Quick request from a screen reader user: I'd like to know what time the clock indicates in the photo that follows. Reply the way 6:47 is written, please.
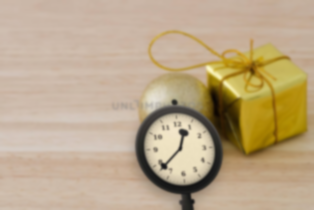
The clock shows 12:38
